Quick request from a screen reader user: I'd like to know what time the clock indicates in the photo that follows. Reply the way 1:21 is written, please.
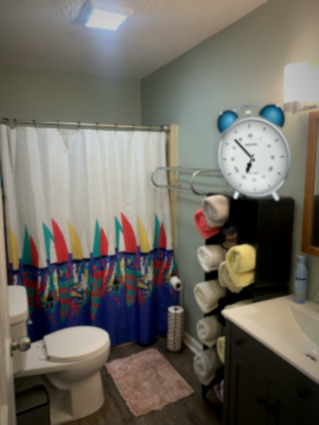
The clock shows 6:53
